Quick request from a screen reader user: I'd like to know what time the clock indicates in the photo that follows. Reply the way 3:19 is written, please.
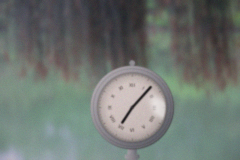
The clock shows 7:07
